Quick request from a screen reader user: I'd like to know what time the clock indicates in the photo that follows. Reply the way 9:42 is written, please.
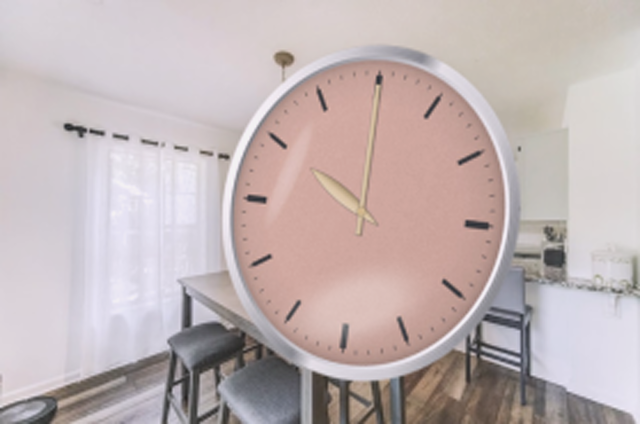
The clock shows 10:00
